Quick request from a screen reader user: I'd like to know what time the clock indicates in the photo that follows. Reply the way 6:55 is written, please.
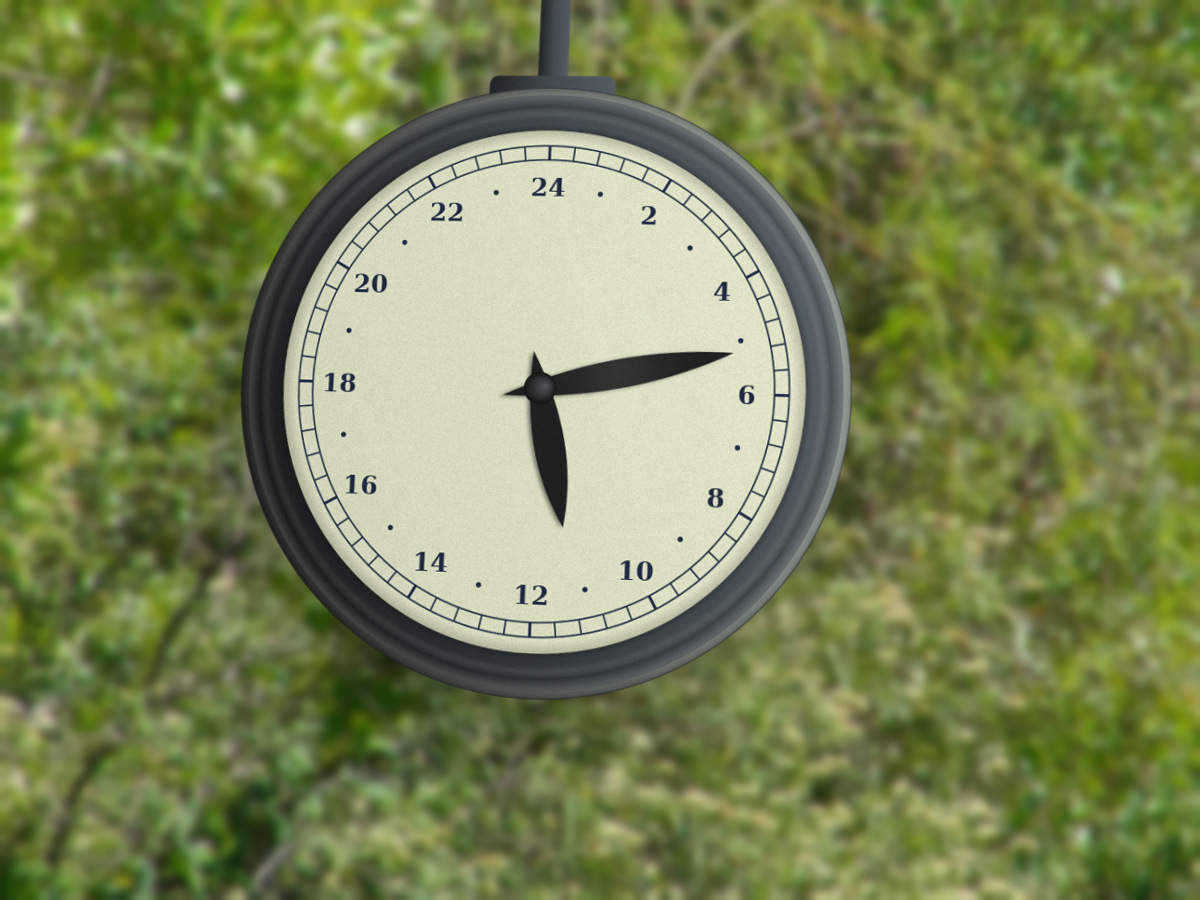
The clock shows 11:13
